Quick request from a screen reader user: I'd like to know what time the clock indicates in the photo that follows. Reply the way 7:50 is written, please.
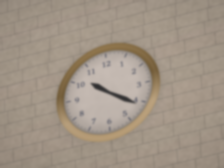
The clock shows 10:21
